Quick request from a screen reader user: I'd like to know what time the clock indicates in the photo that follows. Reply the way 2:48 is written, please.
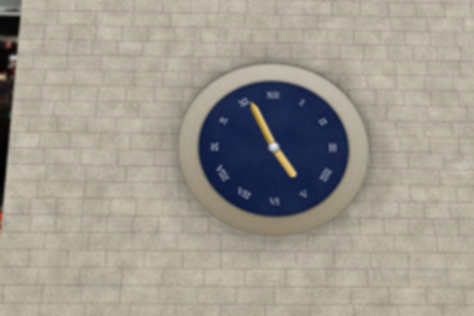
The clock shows 4:56
